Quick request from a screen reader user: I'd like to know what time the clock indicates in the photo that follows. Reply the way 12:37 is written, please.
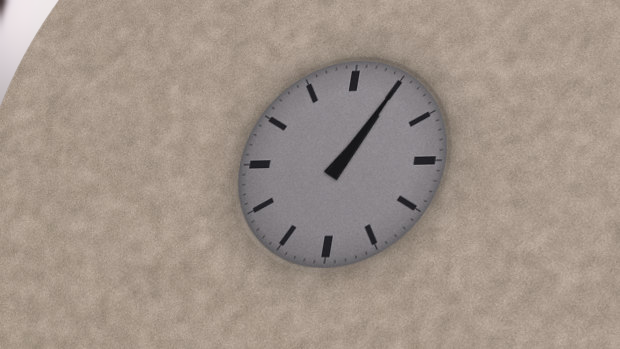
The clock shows 1:05
